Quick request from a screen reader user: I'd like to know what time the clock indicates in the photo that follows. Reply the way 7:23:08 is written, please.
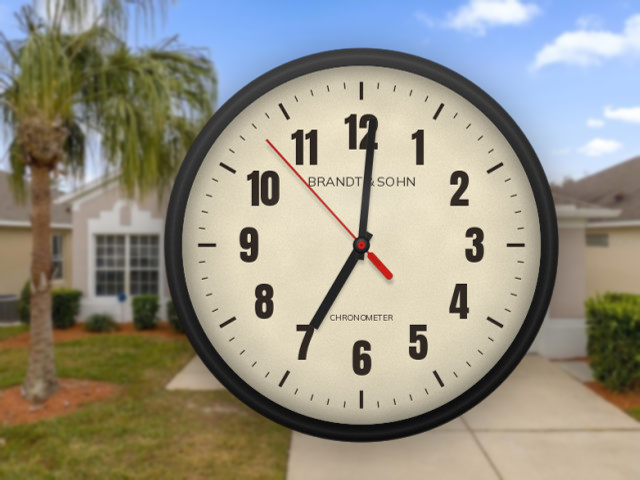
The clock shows 7:00:53
